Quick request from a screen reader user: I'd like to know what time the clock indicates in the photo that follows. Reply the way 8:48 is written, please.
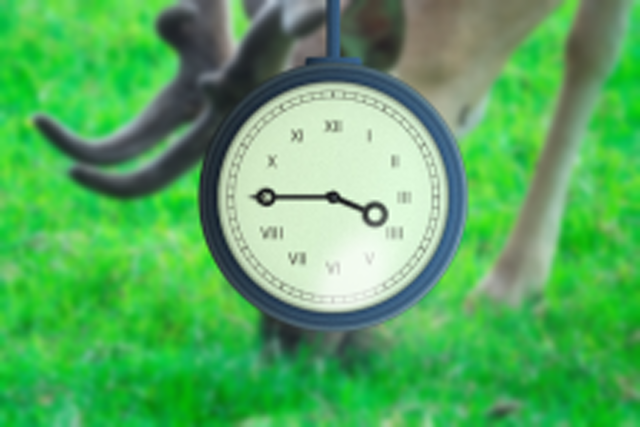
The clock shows 3:45
